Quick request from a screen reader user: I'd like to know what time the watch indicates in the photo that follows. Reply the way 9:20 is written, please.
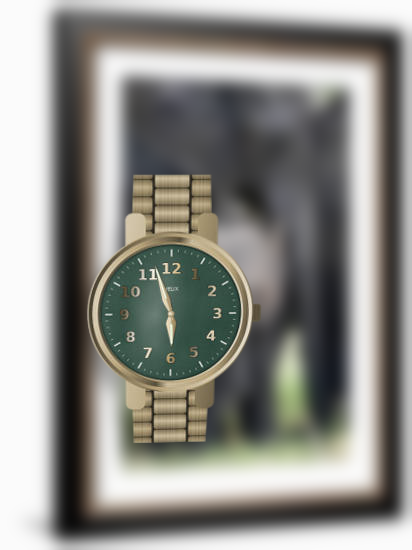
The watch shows 5:57
